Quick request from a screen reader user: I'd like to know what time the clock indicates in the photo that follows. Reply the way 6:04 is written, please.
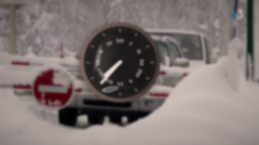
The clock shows 7:37
